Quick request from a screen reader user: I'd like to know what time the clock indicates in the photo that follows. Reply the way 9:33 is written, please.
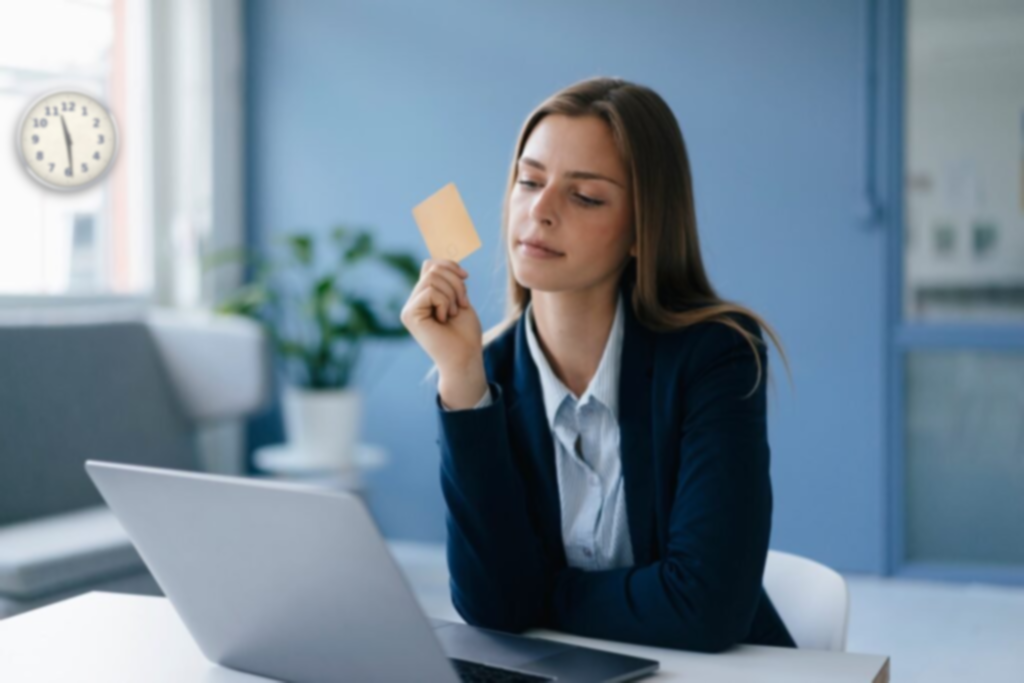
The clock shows 11:29
